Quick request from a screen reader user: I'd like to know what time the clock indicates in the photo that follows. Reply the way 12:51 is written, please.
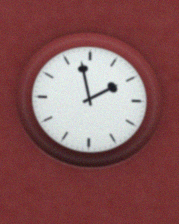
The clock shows 1:58
